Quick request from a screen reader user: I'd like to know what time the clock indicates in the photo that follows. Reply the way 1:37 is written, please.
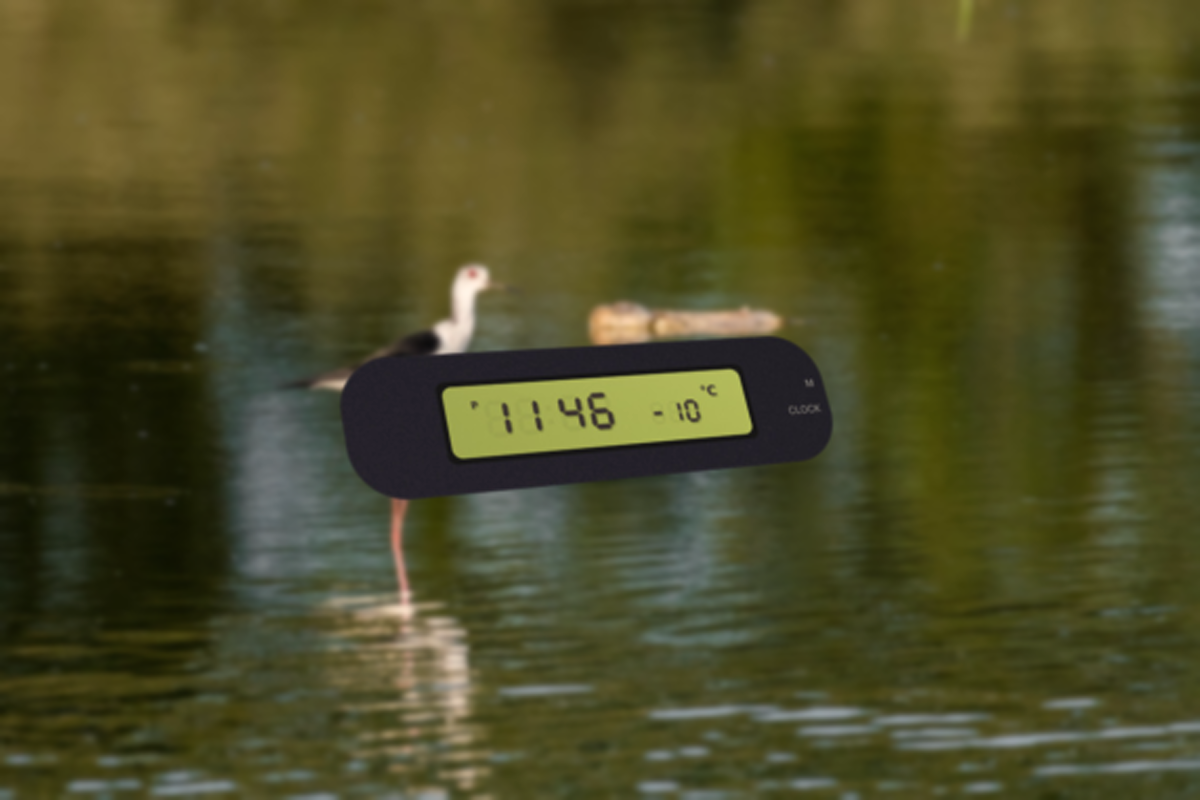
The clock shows 11:46
